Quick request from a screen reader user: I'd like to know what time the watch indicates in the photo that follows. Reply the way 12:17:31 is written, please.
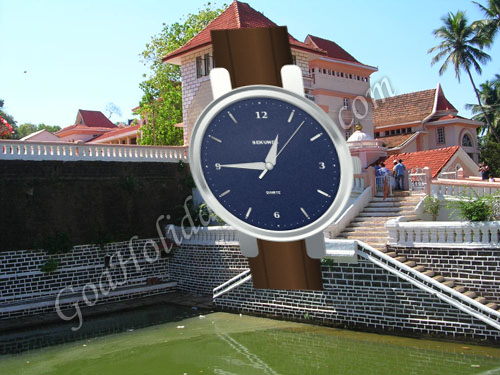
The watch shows 12:45:07
